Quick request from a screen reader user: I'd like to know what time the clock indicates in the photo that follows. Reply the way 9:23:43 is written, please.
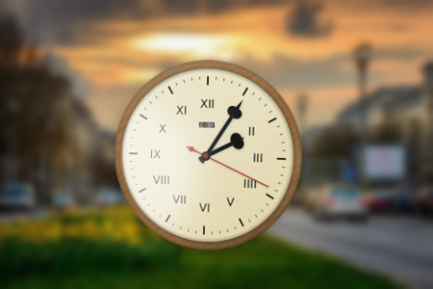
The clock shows 2:05:19
